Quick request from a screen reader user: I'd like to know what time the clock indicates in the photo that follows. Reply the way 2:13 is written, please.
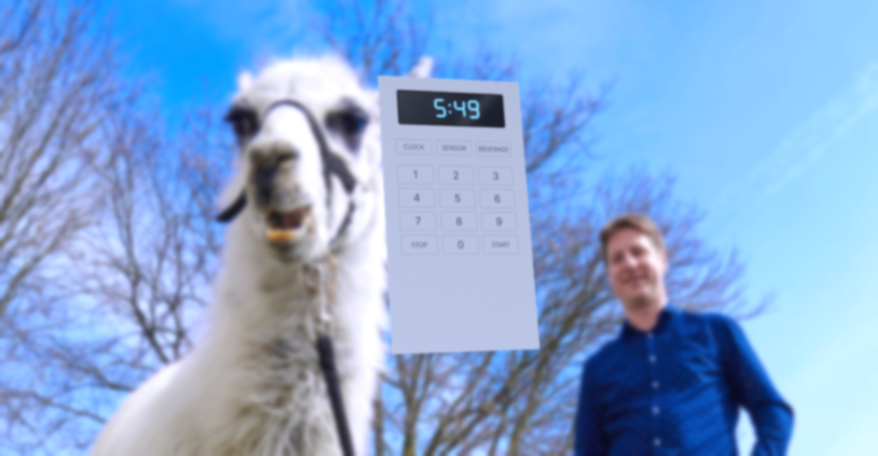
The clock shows 5:49
